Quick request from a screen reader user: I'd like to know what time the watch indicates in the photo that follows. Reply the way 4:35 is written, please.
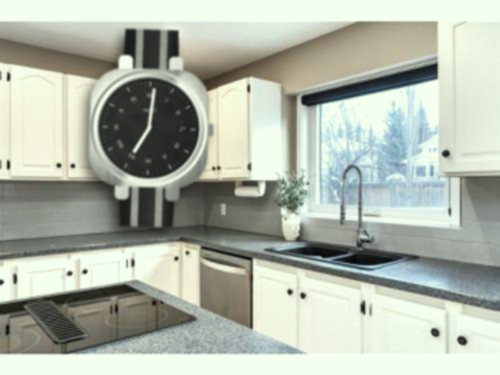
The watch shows 7:01
